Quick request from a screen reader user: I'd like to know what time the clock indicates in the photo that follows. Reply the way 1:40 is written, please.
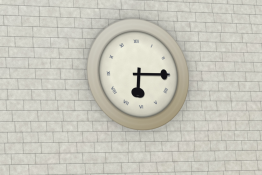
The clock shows 6:15
